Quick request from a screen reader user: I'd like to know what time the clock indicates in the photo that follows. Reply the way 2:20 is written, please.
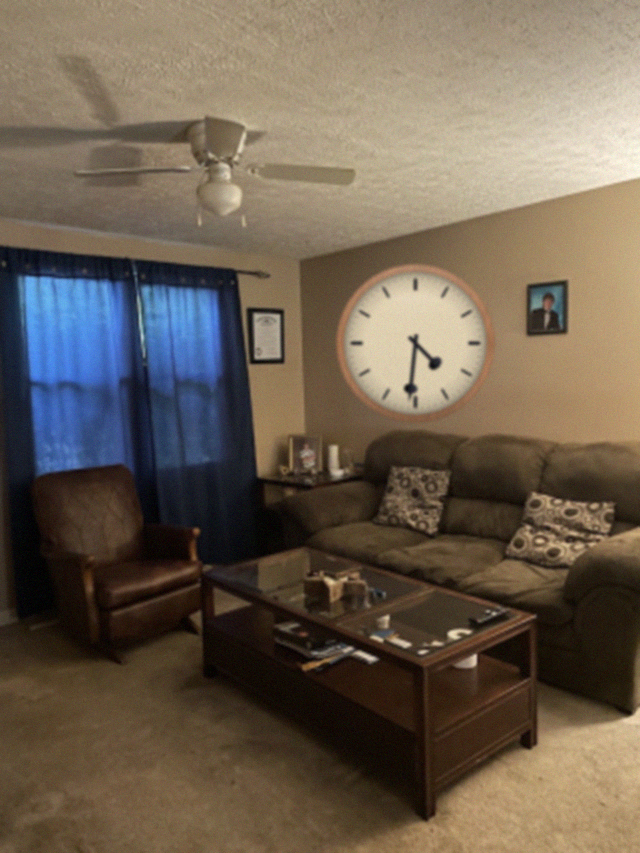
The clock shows 4:31
